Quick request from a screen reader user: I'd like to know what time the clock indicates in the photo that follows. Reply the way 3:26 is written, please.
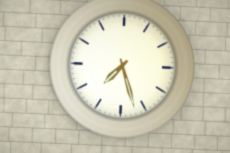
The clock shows 7:27
